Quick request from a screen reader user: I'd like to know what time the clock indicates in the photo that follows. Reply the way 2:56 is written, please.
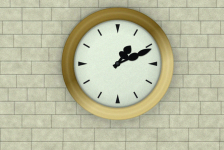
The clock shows 1:11
